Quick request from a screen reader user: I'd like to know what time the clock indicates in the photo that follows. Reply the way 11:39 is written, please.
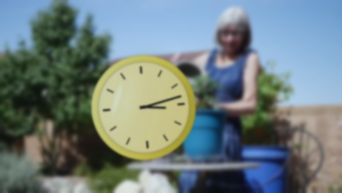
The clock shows 3:13
